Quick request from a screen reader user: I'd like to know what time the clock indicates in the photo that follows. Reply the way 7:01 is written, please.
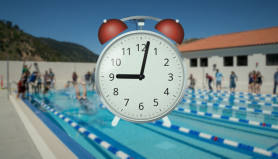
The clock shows 9:02
